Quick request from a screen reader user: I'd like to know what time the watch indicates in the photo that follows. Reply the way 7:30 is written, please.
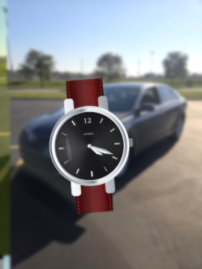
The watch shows 4:19
